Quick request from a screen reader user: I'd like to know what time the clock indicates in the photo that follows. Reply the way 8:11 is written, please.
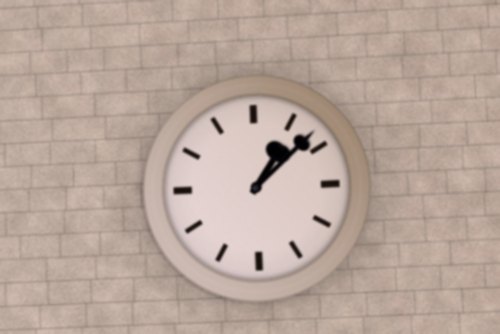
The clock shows 1:08
